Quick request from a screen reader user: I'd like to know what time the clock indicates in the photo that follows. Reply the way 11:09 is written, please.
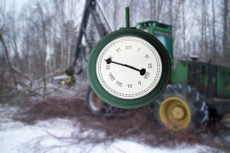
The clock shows 3:48
